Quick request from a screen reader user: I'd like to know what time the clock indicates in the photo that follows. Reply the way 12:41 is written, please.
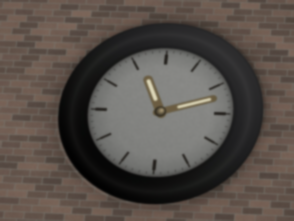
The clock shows 11:12
